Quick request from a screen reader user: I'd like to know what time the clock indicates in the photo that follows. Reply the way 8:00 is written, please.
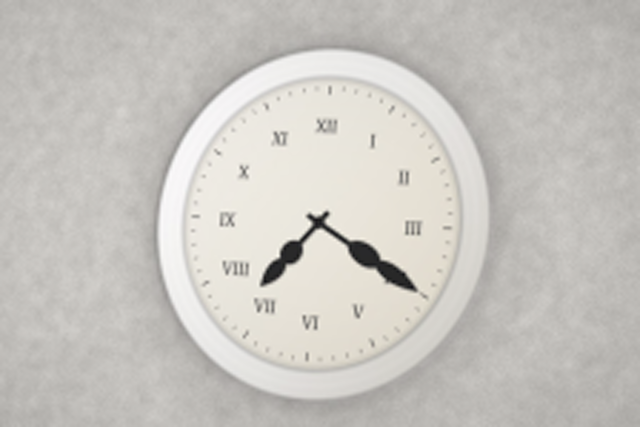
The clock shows 7:20
